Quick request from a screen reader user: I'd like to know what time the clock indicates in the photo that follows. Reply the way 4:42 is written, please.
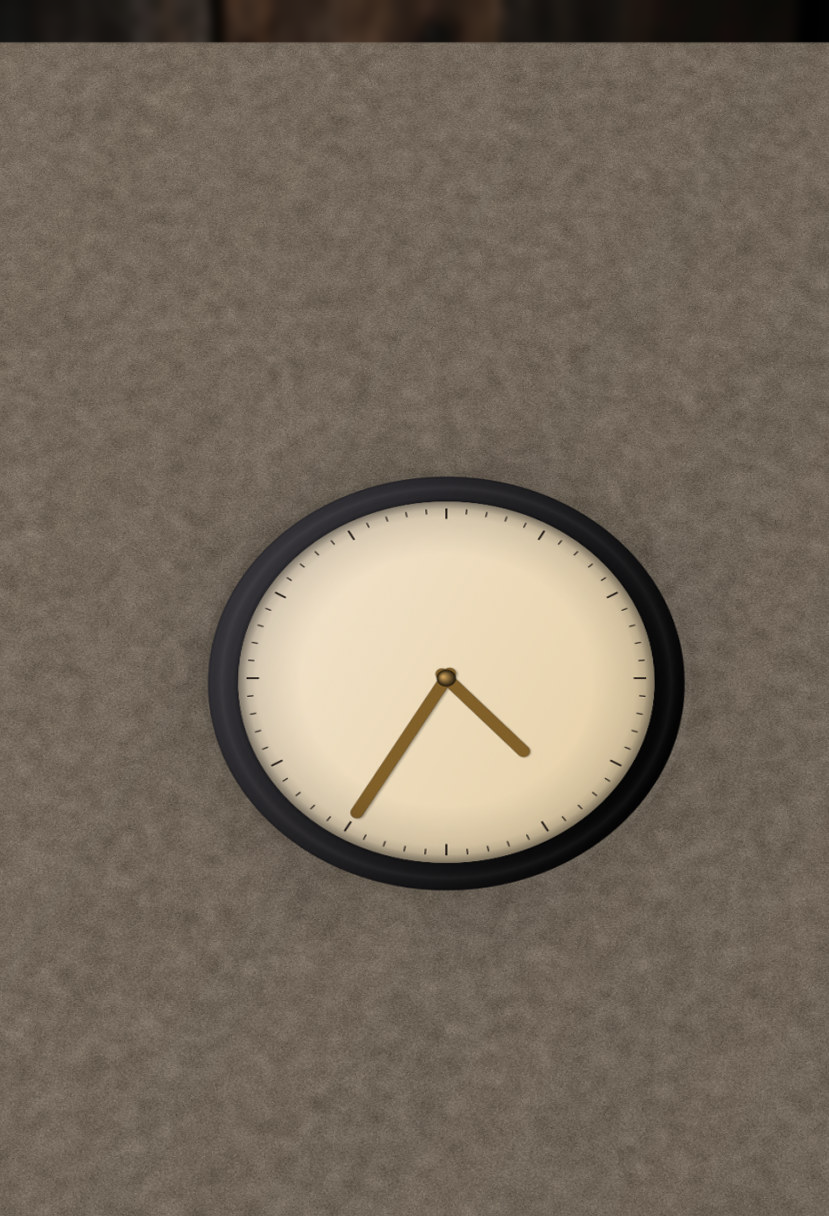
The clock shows 4:35
